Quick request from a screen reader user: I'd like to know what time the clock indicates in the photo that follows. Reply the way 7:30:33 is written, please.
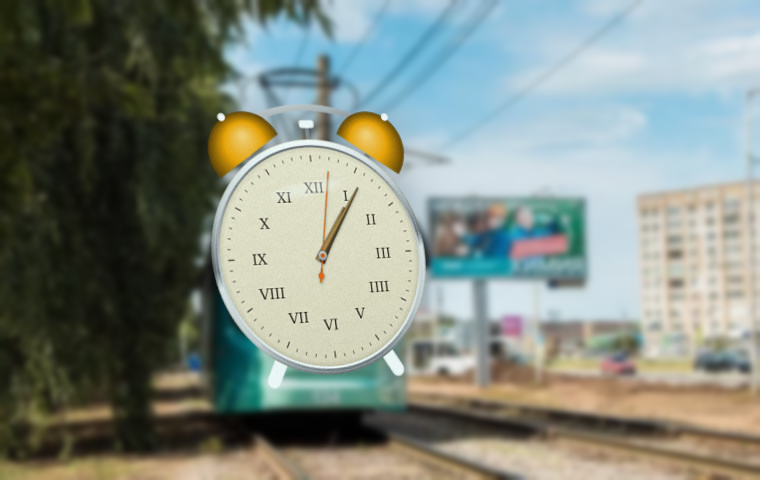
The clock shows 1:06:02
